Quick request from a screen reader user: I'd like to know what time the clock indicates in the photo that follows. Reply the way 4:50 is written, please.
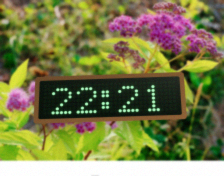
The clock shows 22:21
